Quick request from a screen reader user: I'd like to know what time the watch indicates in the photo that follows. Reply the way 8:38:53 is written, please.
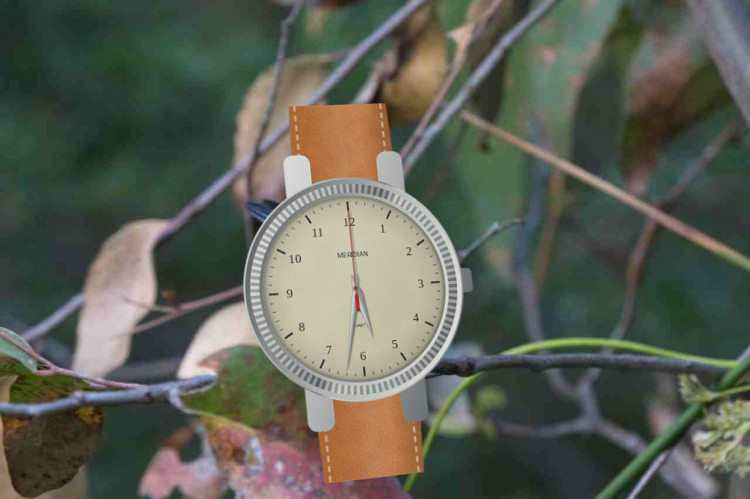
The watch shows 5:32:00
